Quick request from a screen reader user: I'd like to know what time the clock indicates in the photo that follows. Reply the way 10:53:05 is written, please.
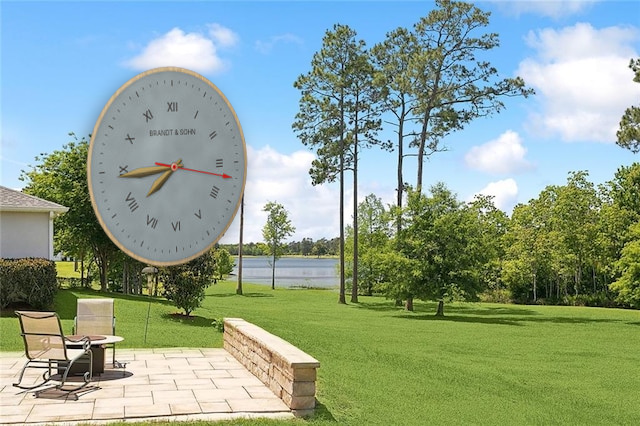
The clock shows 7:44:17
